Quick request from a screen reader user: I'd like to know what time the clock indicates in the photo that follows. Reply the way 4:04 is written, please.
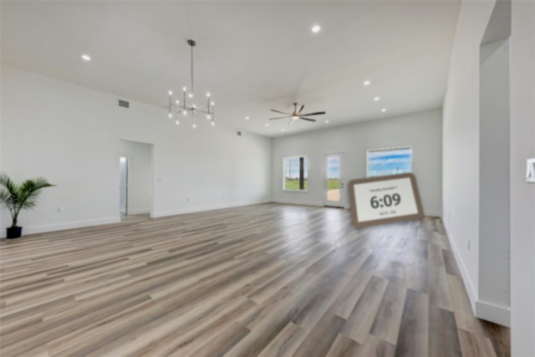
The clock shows 6:09
